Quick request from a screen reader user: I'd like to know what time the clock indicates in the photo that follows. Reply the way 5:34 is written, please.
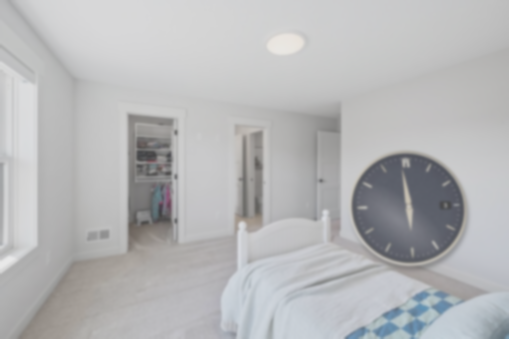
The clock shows 5:59
